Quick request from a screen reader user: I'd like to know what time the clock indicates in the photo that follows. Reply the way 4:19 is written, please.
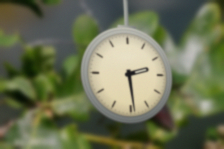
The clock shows 2:29
